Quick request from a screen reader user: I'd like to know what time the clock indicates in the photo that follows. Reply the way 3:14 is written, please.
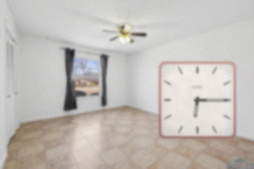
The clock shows 6:15
